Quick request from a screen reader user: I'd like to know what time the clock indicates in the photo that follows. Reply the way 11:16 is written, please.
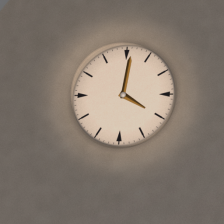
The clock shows 4:01
